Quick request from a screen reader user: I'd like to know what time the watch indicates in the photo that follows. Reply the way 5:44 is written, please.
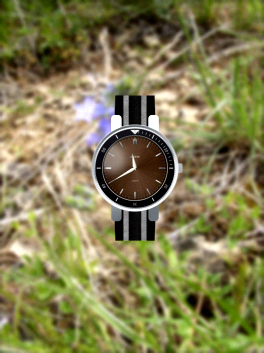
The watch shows 11:40
